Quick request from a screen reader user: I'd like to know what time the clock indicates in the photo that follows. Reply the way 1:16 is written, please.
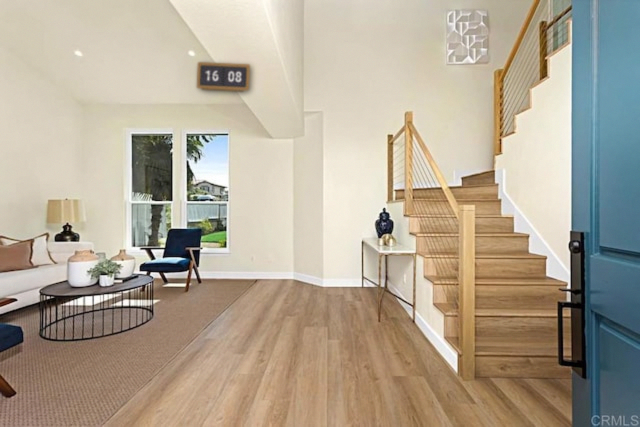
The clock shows 16:08
